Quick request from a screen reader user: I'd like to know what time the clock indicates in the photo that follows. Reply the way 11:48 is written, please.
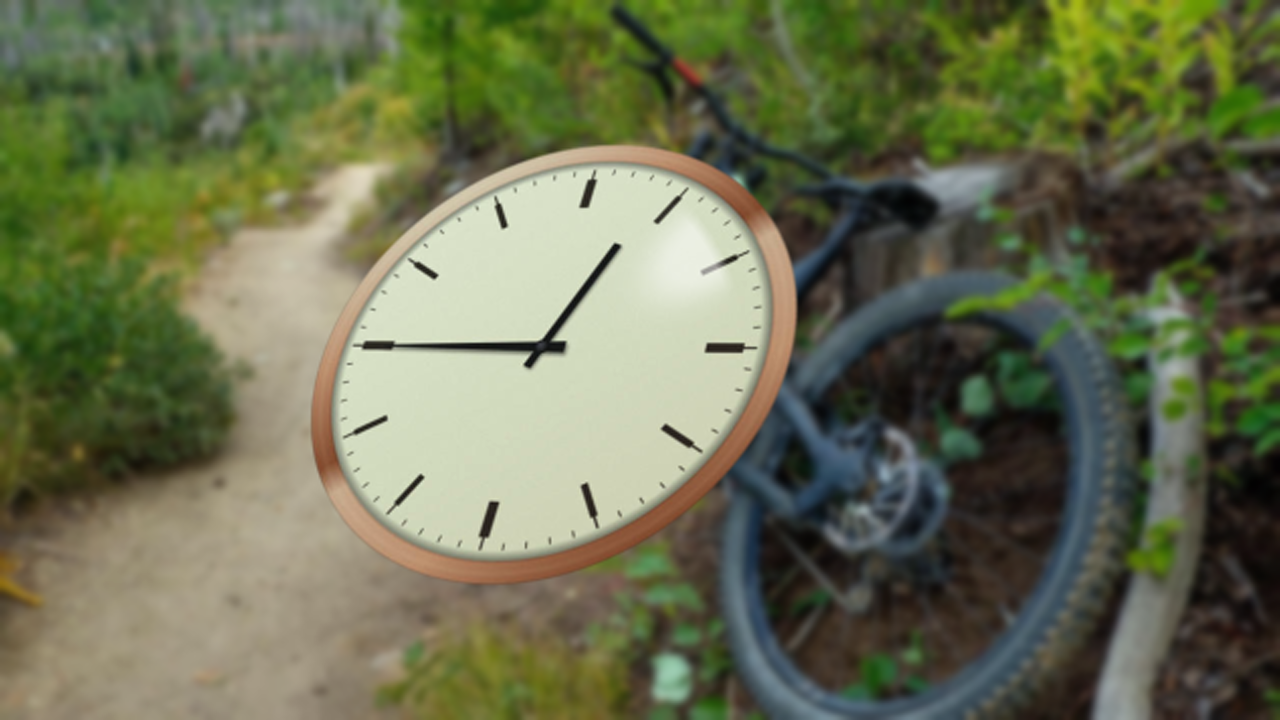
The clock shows 12:45
